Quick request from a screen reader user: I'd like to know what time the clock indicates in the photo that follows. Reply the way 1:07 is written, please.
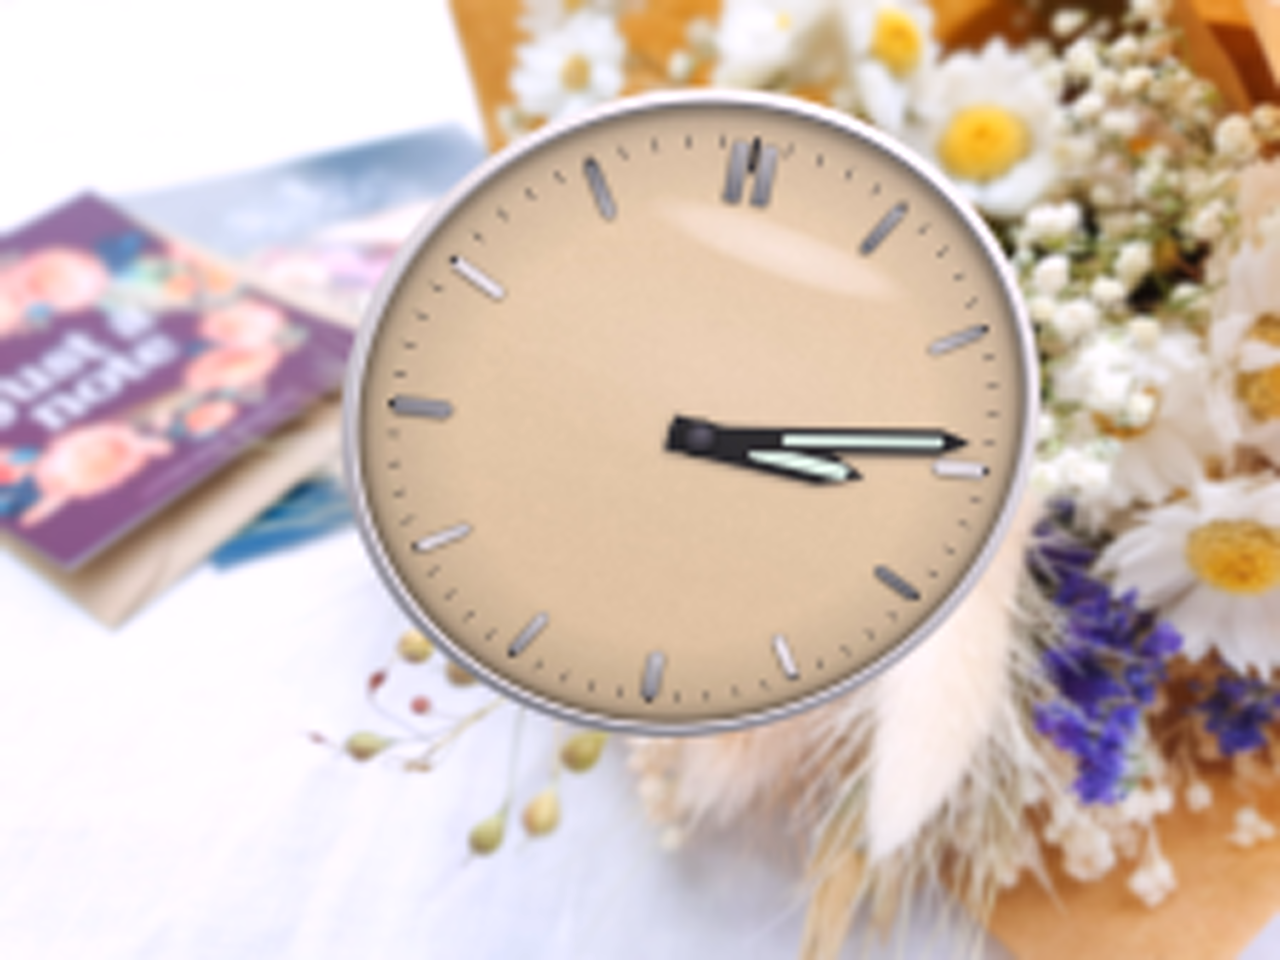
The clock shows 3:14
